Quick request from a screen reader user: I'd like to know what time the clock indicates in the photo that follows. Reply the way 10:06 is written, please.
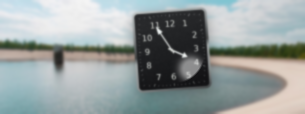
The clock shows 3:55
